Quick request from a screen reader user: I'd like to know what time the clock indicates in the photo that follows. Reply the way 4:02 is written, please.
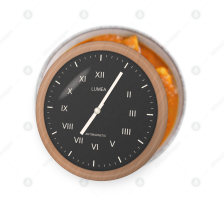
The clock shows 7:05
